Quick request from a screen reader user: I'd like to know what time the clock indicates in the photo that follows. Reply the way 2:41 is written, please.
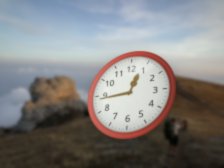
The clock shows 12:44
